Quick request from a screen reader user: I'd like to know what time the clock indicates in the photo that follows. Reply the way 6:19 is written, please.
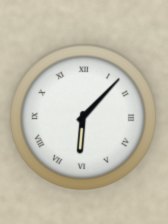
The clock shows 6:07
